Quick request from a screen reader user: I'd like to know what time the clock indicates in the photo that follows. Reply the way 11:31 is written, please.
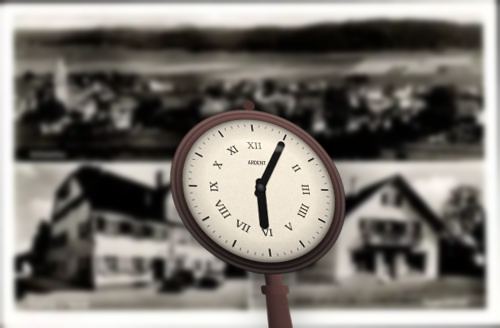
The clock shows 6:05
